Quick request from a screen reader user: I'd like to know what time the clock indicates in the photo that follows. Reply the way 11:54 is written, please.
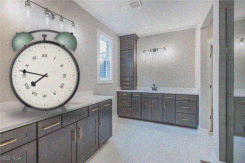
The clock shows 7:47
